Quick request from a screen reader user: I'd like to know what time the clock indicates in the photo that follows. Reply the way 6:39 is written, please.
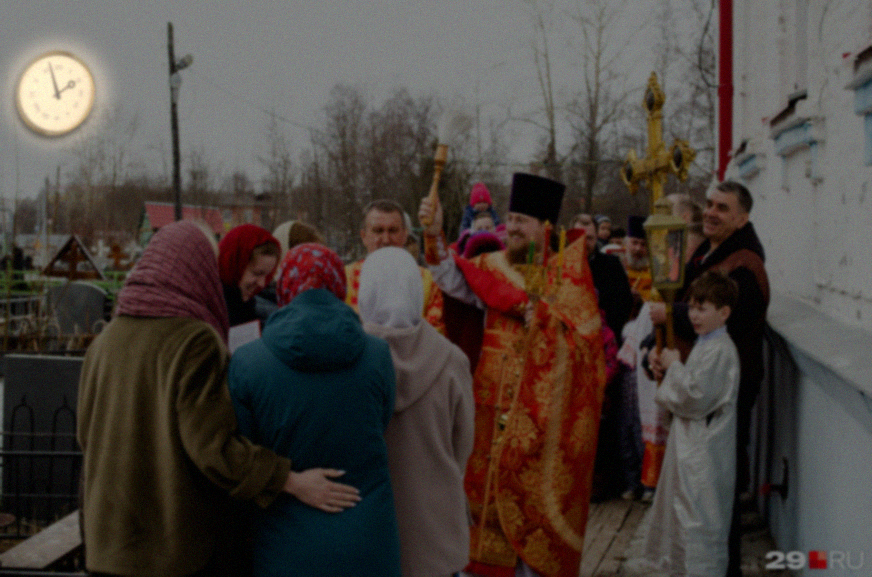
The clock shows 1:57
